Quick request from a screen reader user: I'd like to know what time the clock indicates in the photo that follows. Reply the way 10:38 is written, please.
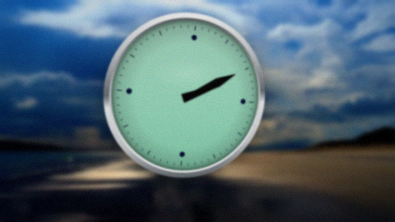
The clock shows 2:10
